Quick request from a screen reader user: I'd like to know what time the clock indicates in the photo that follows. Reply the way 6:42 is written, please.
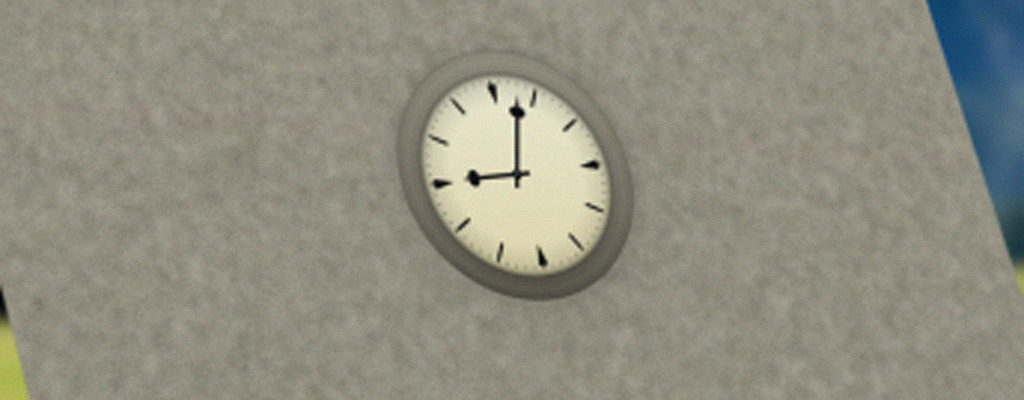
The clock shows 9:03
